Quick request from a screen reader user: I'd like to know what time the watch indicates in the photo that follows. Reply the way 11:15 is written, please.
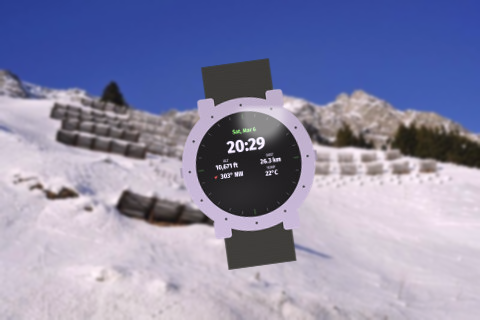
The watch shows 20:29
